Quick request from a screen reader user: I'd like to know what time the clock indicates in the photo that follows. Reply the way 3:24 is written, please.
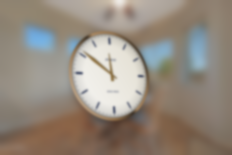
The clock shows 11:51
